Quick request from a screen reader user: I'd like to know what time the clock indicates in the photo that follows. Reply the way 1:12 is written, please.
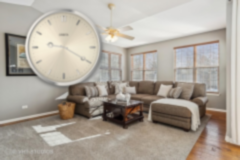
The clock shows 9:20
